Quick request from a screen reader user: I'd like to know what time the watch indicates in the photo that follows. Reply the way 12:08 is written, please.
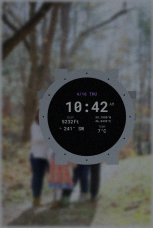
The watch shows 10:42
